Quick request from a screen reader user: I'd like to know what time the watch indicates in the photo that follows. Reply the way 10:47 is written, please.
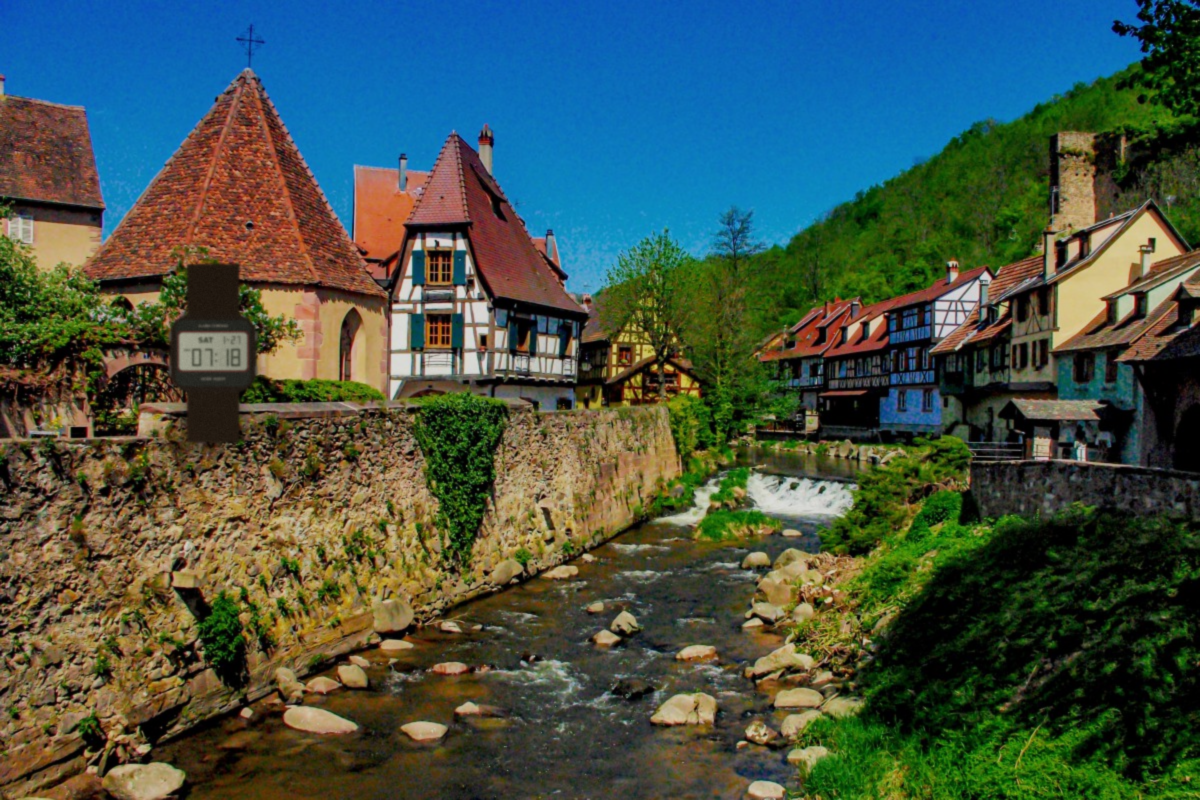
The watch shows 7:18
